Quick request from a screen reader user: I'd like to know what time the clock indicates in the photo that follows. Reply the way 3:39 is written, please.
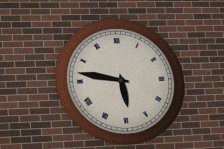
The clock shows 5:47
